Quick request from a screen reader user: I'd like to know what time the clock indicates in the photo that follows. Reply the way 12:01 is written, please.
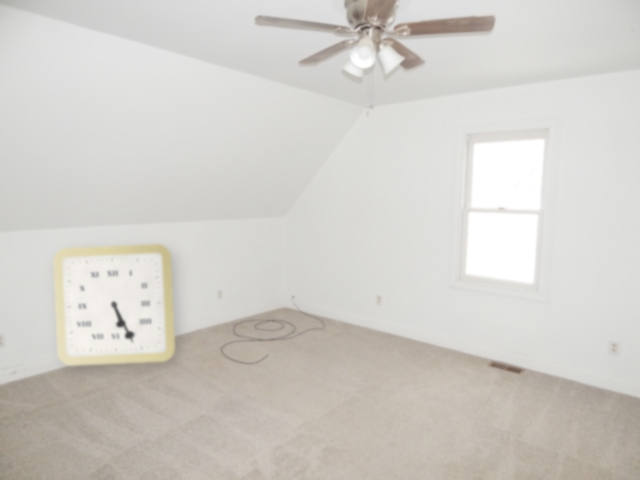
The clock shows 5:26
